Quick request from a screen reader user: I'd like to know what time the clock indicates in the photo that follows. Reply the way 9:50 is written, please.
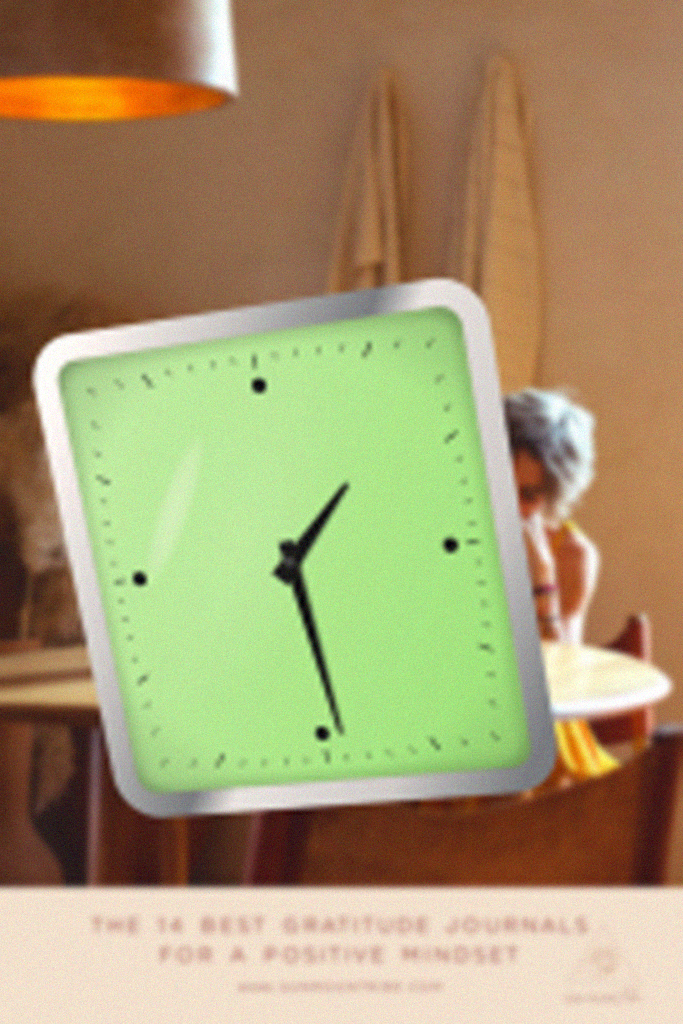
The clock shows 1:29
